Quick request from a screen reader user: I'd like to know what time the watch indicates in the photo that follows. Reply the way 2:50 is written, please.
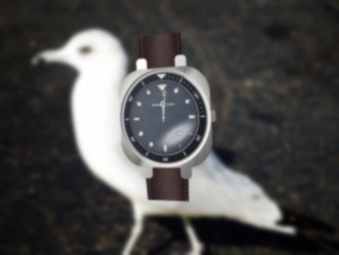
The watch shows 12:01
